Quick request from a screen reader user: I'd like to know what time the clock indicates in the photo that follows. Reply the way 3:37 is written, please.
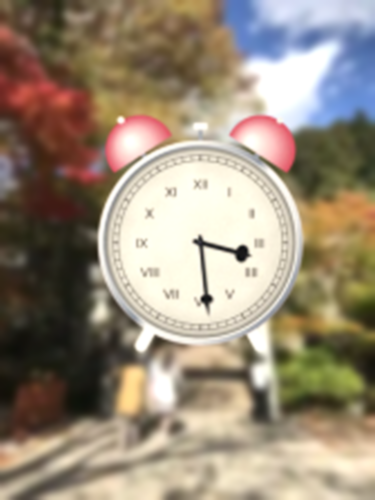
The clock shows 3:29
